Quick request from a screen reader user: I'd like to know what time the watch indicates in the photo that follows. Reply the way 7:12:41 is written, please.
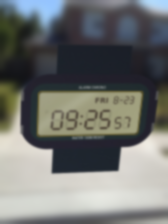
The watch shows 9:25:57
